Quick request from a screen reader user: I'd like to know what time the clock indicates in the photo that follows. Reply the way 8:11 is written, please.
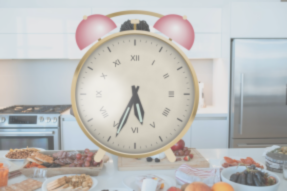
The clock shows 5:34
